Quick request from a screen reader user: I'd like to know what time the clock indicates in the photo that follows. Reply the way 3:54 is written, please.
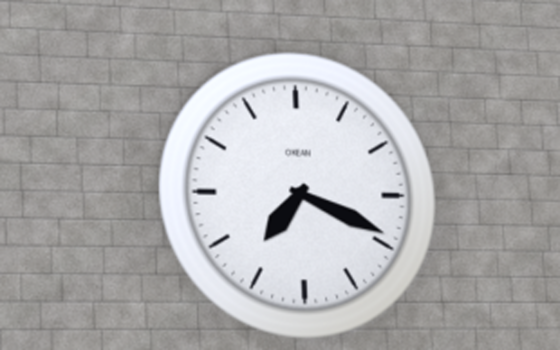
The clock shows 7:19
